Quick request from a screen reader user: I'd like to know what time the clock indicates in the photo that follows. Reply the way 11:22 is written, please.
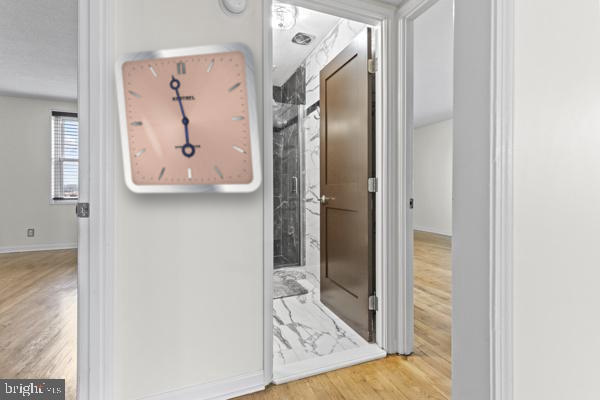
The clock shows 5:58
